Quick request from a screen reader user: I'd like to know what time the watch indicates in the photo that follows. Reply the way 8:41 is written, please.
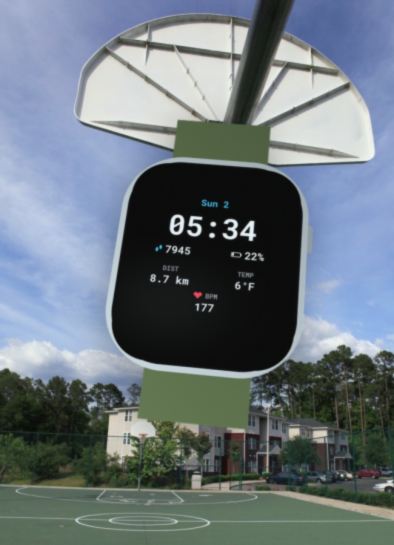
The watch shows 5:34
